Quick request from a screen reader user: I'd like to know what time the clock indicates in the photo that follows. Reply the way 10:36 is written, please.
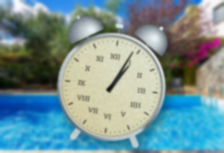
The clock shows 1:04
